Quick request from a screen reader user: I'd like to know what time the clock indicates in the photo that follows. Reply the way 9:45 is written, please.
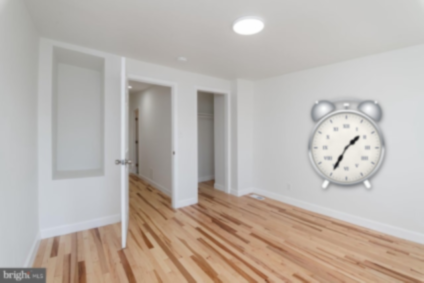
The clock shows 1:35
